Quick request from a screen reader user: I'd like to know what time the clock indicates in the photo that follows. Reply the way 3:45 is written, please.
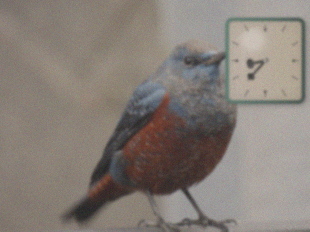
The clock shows 8:37
